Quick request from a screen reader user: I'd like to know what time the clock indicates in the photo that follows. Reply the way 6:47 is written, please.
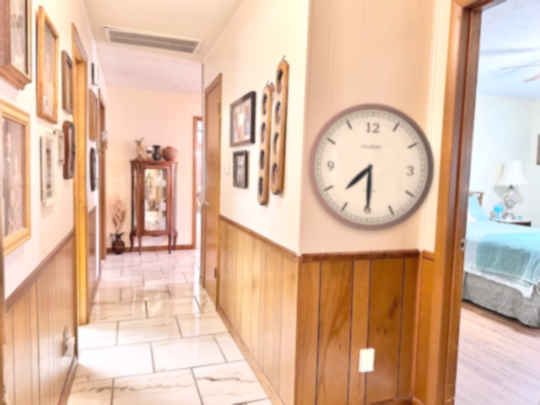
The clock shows 7:30
